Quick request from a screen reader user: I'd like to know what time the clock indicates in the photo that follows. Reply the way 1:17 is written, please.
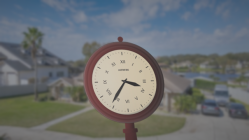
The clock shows 3:36
